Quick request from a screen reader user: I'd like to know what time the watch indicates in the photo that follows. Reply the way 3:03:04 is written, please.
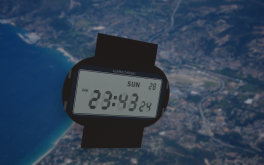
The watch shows 23:43:24
